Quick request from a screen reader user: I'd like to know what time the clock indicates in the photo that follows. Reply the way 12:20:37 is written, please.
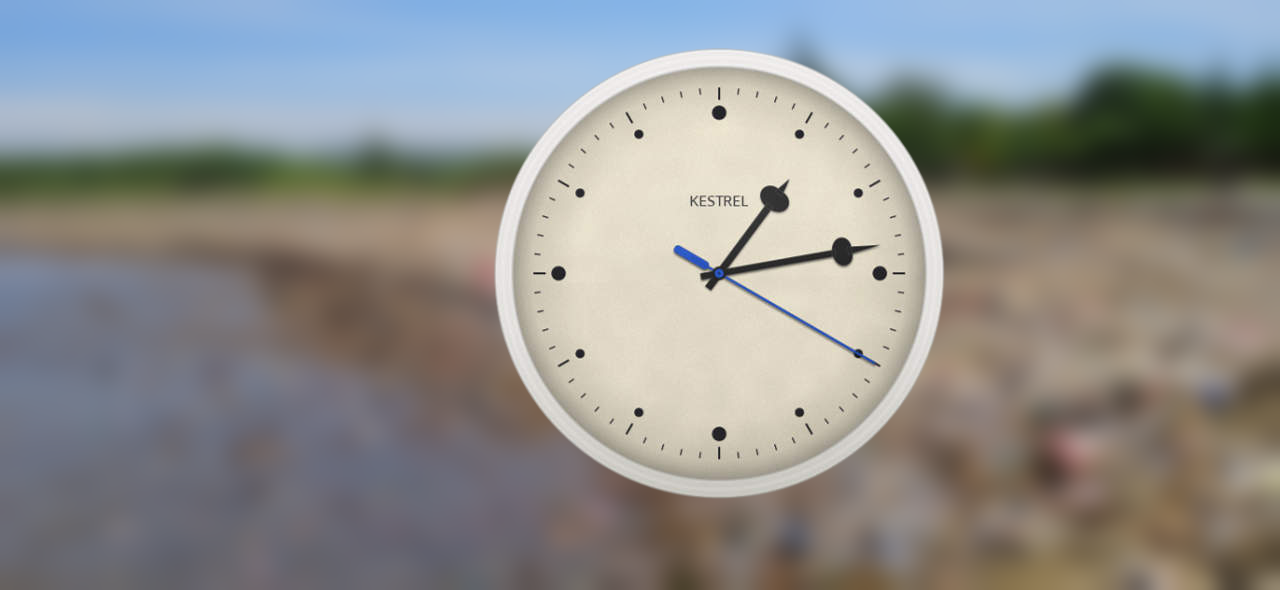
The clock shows 1:13:20
